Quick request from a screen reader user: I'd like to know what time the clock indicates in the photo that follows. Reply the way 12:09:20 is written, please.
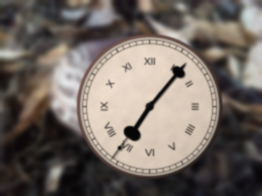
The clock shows 7:06:36
